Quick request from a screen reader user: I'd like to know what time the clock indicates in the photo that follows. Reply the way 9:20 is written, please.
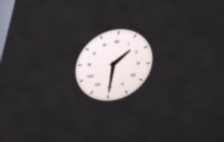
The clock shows 1:30
